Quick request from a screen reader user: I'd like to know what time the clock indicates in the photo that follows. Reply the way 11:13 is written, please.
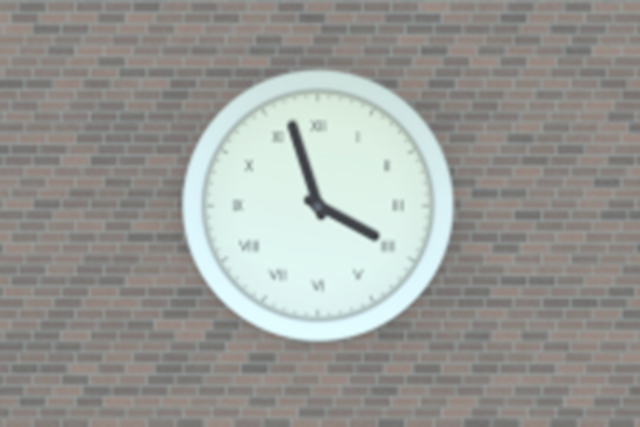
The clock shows 3:57
